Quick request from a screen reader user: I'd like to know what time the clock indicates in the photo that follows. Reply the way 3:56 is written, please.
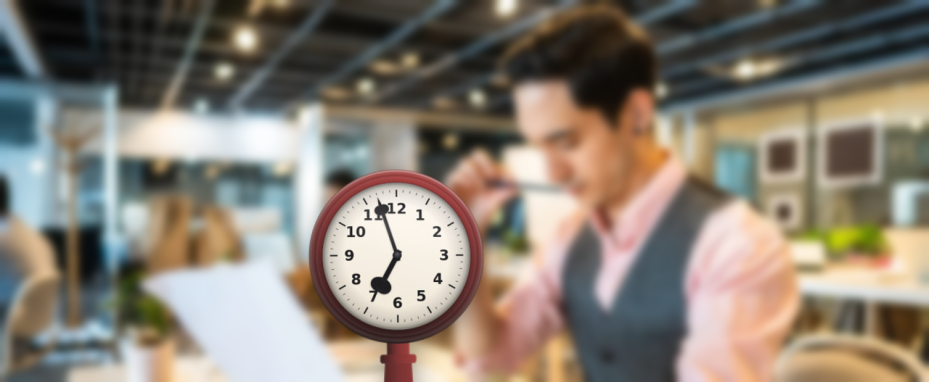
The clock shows 6:57
